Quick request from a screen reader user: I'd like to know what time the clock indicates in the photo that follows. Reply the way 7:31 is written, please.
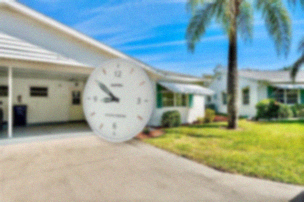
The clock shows 8:51
